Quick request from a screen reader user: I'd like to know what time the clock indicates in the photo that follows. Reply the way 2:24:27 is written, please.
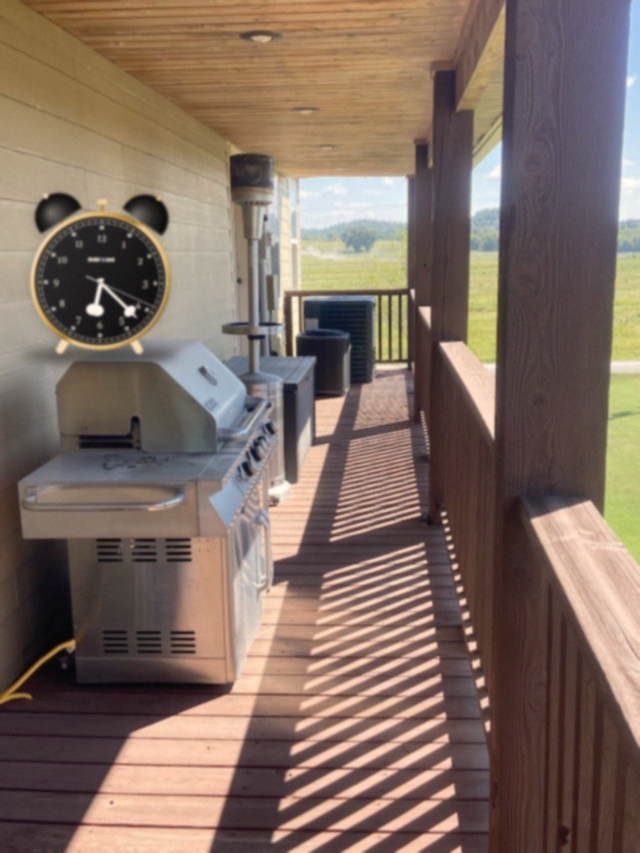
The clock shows 6:22:19
